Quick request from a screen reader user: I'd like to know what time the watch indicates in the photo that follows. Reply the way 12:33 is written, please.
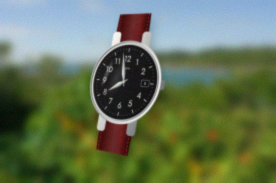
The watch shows 7:58
